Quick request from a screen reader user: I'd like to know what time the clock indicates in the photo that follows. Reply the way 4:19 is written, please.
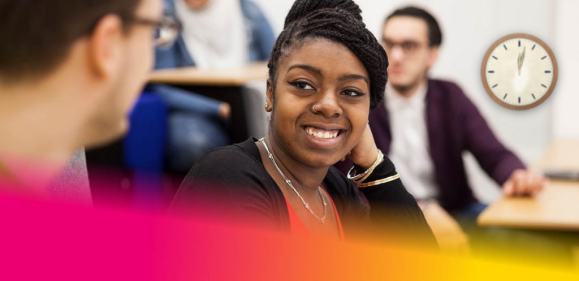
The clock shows 12:02
